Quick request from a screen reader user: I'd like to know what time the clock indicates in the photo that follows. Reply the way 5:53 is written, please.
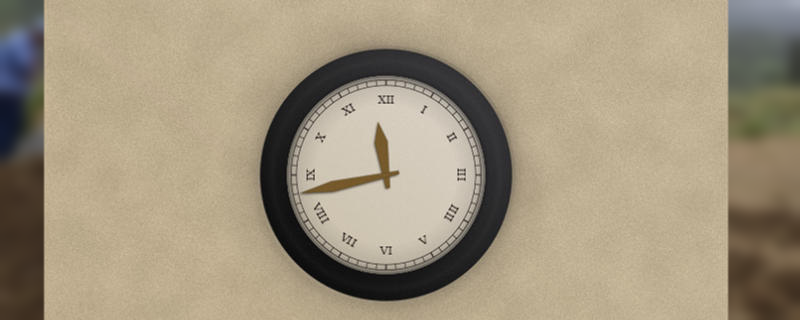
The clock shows 11:43
